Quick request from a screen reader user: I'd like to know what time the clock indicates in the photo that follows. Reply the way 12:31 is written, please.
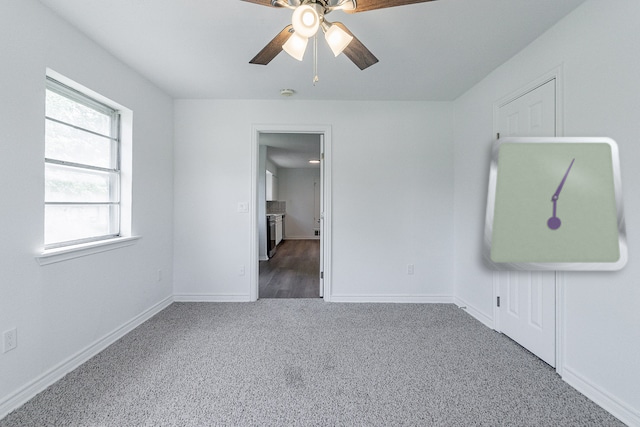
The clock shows 6:04
